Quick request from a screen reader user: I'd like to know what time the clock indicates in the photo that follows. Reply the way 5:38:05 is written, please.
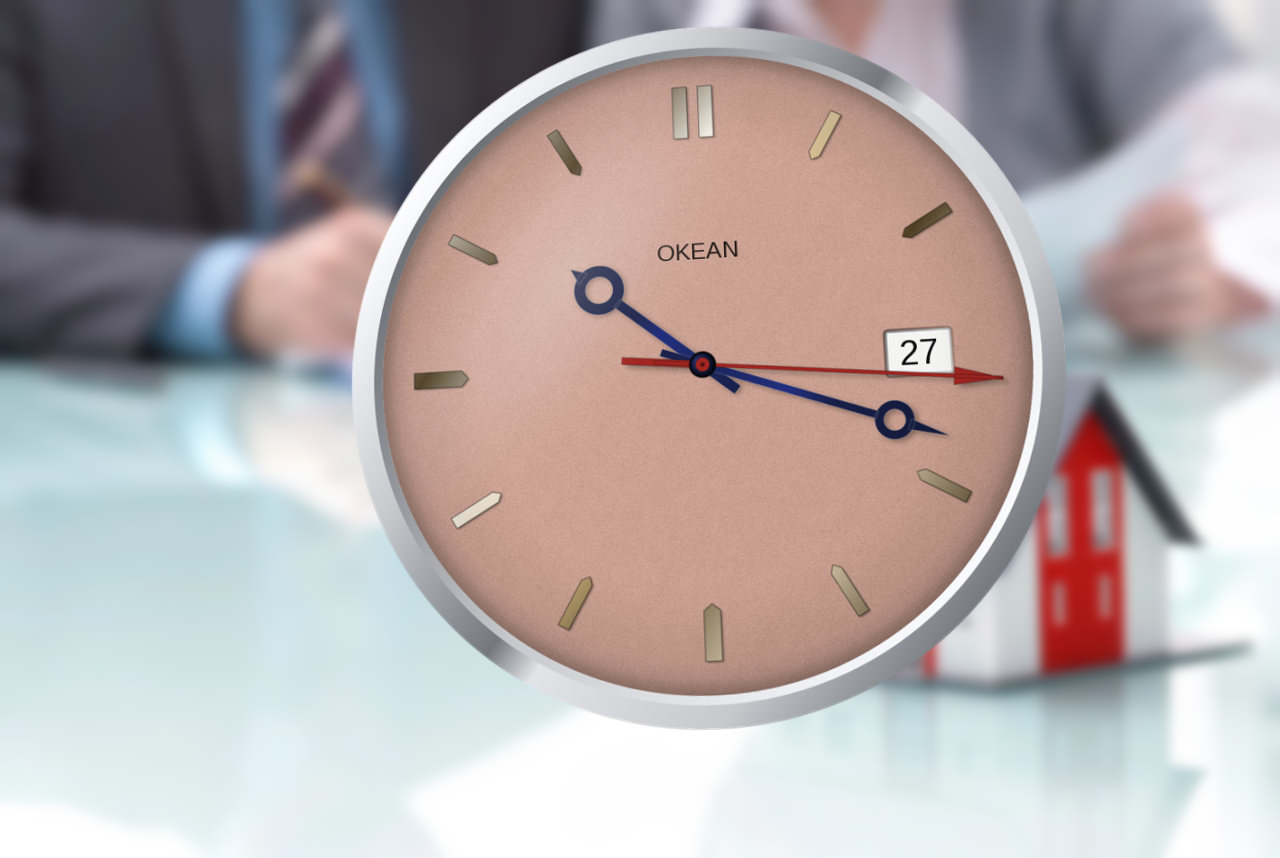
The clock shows 10:18:16
